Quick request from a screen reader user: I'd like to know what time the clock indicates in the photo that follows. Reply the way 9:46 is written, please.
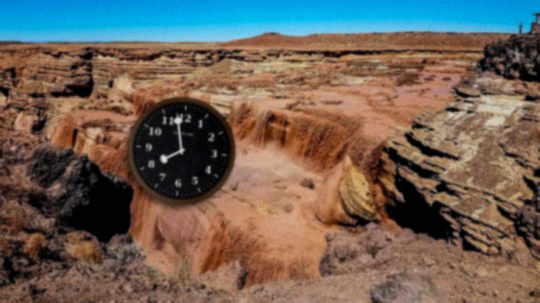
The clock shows 7:58
